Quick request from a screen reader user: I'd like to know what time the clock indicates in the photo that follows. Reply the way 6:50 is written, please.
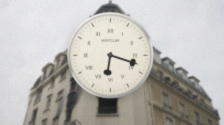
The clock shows 6:18
